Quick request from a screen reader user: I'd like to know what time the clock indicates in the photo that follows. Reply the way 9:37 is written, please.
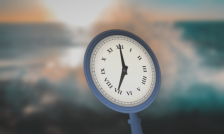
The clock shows 7:00
